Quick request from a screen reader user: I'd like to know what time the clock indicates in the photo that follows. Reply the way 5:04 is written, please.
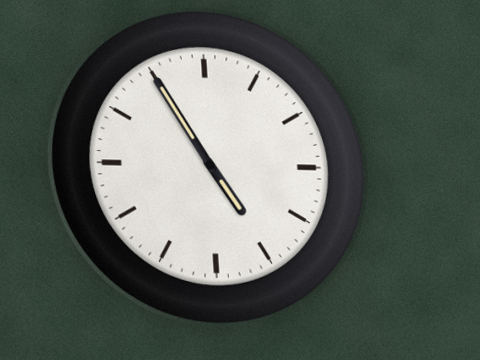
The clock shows 4:55
